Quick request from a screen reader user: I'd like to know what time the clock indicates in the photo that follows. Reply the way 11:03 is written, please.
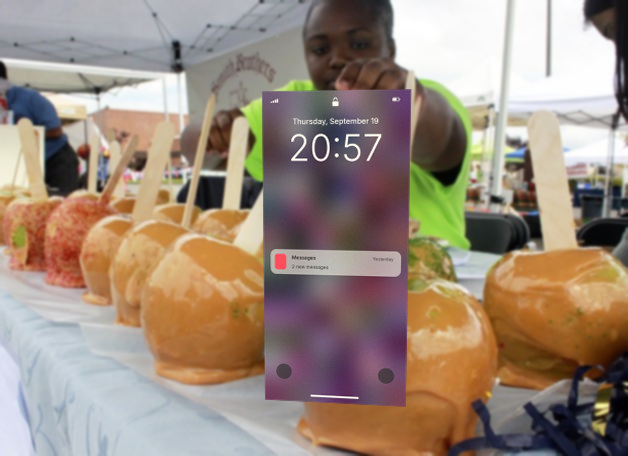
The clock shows 20:57
